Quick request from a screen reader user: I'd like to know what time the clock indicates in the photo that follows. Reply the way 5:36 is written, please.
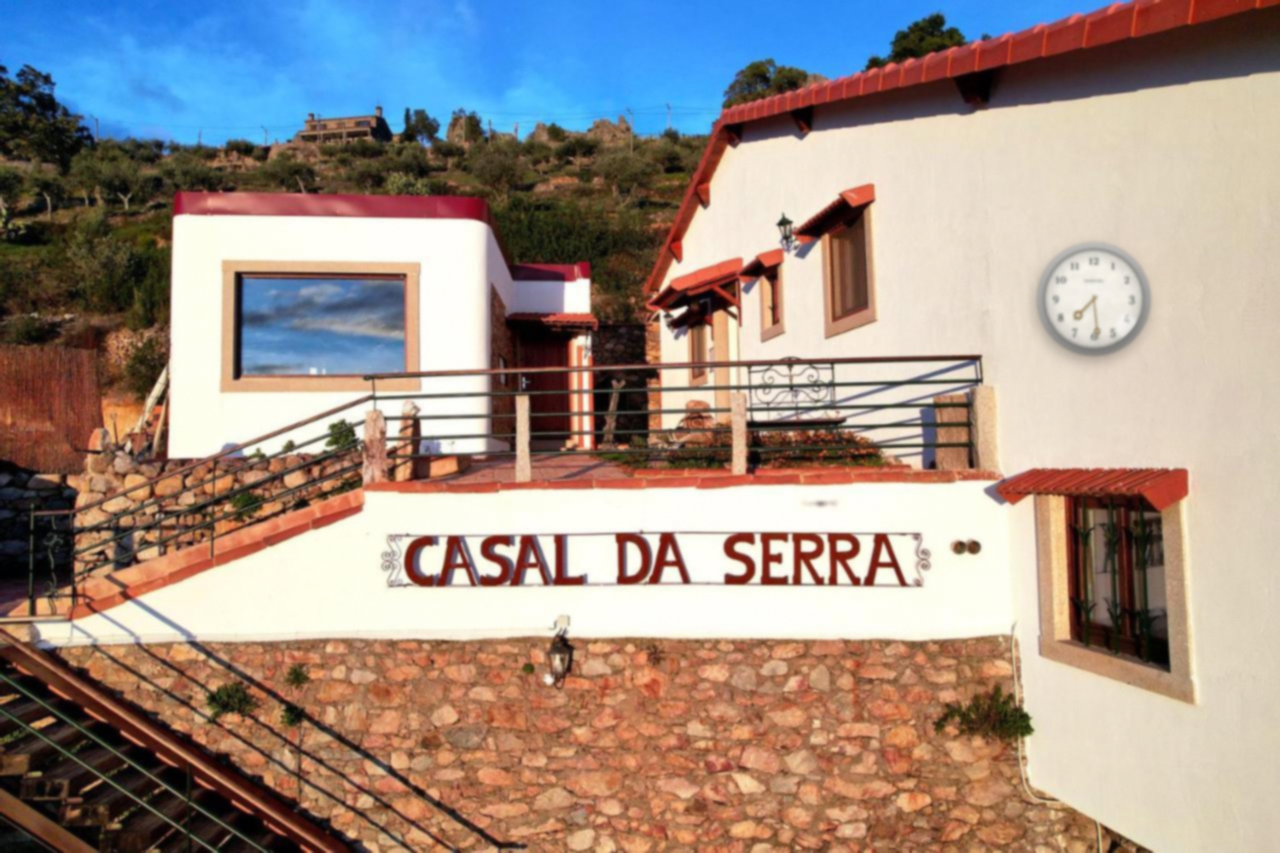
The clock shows 7:29
